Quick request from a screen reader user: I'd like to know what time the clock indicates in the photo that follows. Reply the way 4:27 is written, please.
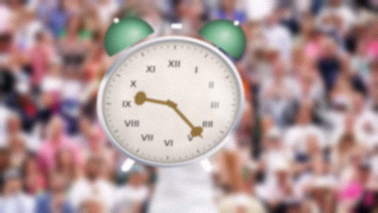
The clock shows 9:23
